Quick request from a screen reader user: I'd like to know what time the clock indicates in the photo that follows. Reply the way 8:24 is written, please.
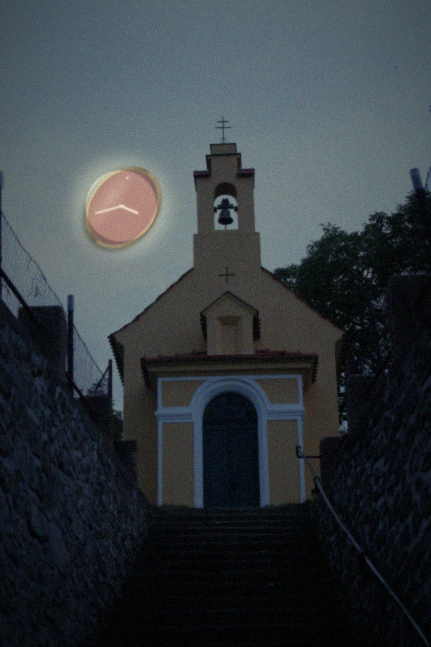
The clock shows 3:43
